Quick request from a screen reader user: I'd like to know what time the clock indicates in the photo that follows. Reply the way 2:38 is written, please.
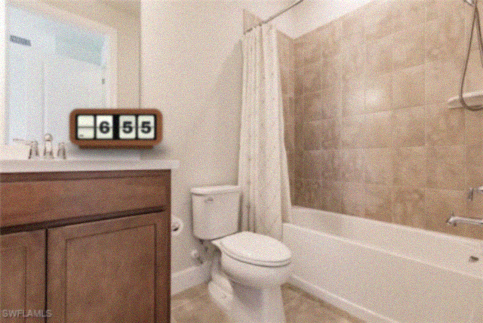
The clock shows 6:55
